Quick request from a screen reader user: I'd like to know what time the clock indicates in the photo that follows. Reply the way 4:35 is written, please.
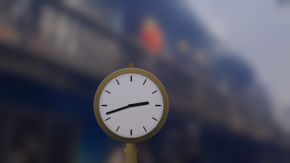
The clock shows 2:42
